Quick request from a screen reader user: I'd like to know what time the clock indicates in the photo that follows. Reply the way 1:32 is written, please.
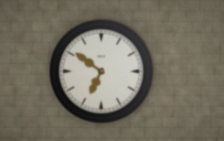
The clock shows 6:51
